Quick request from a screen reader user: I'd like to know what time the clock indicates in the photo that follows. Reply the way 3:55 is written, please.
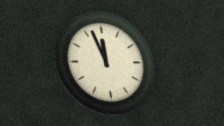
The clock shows 11:57
